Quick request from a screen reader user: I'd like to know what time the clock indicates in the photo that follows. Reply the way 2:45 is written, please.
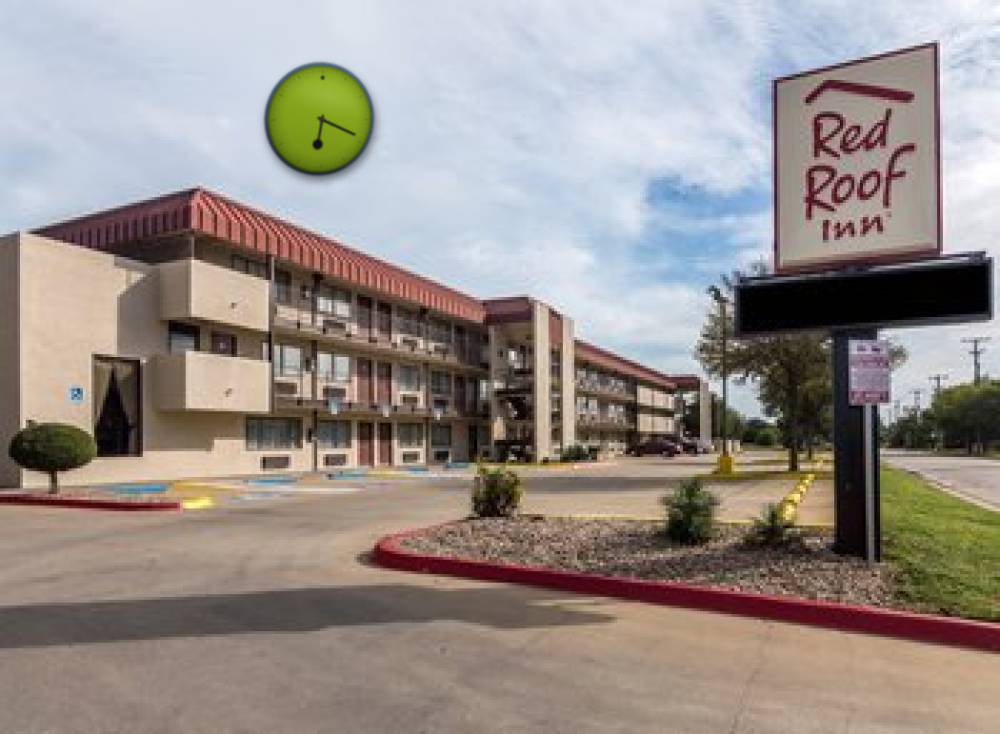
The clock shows 6:19
